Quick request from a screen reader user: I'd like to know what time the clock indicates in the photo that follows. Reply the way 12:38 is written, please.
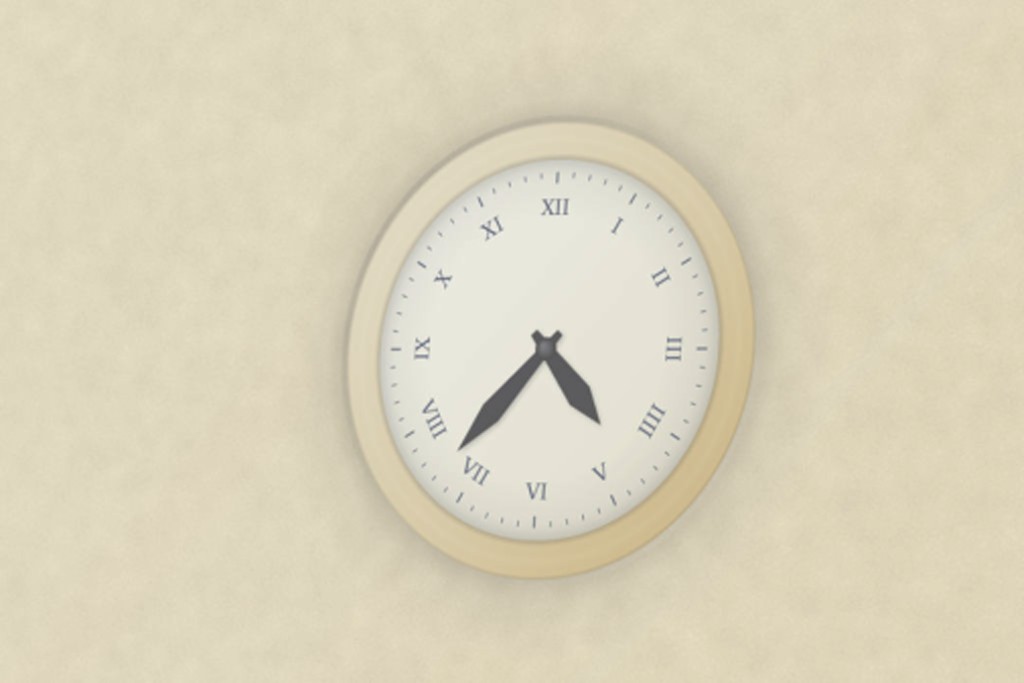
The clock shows 4:37
